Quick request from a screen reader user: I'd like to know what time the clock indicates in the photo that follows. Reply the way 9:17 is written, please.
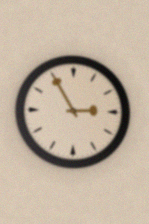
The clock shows 2:55
